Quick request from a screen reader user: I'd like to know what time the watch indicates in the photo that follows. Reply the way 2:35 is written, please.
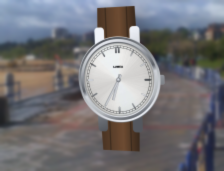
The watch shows 6:35
